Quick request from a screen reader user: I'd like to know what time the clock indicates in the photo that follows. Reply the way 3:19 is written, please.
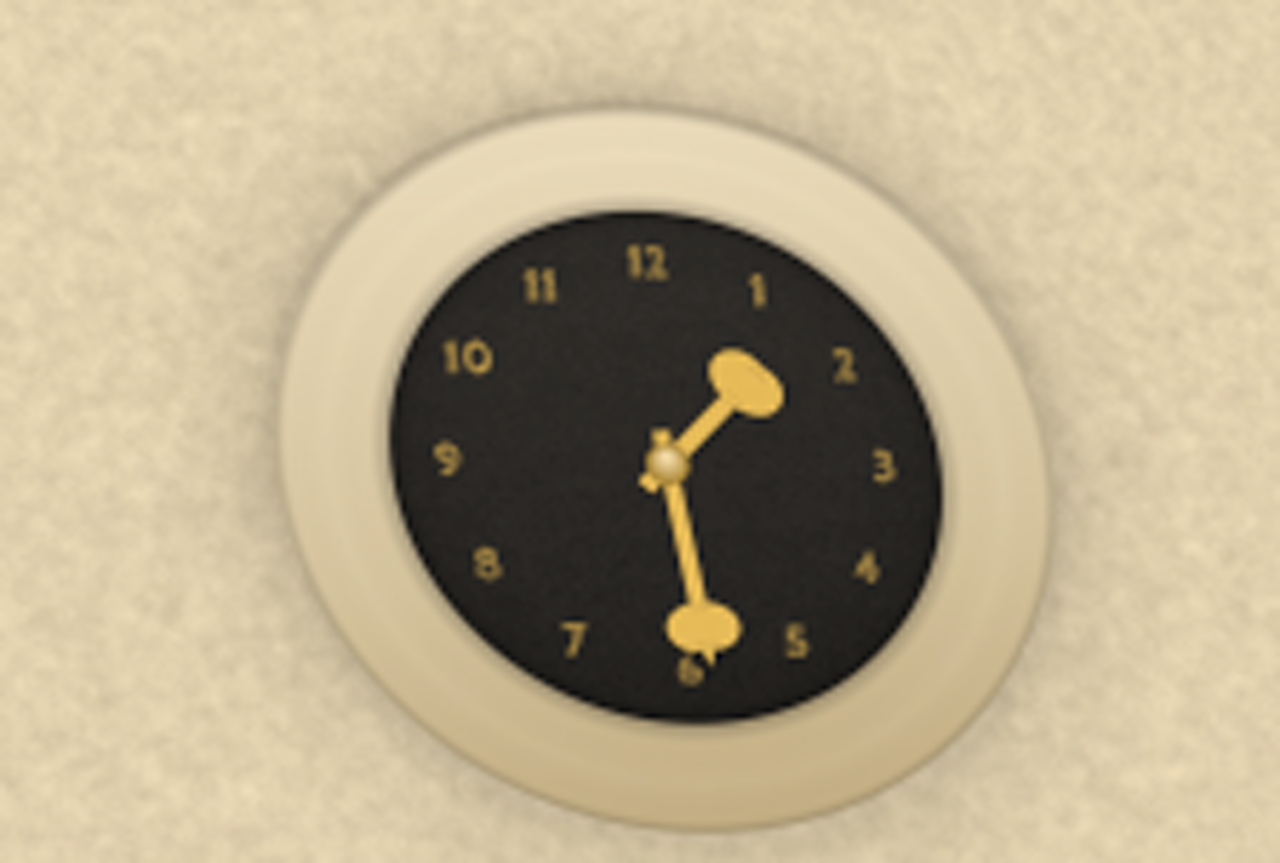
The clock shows 1:29
